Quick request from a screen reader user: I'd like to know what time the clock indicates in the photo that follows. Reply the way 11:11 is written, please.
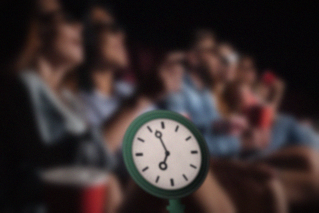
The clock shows 6:57
